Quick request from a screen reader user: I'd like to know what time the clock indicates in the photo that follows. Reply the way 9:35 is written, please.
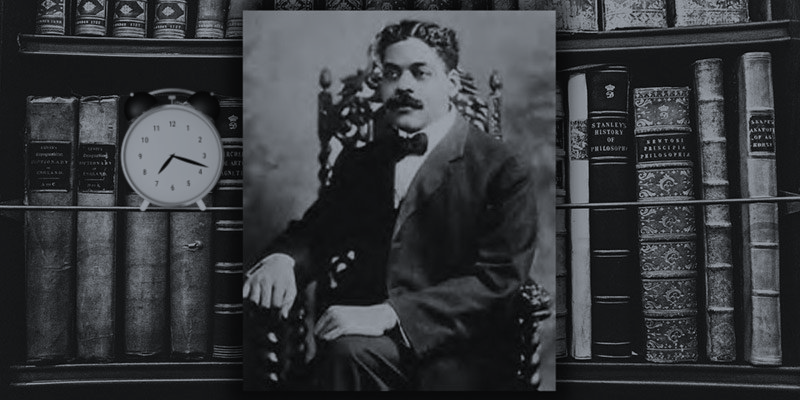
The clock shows 7:18
